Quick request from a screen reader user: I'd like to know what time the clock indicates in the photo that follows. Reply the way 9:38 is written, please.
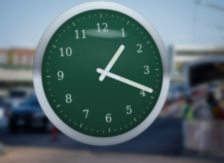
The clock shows 1:19
